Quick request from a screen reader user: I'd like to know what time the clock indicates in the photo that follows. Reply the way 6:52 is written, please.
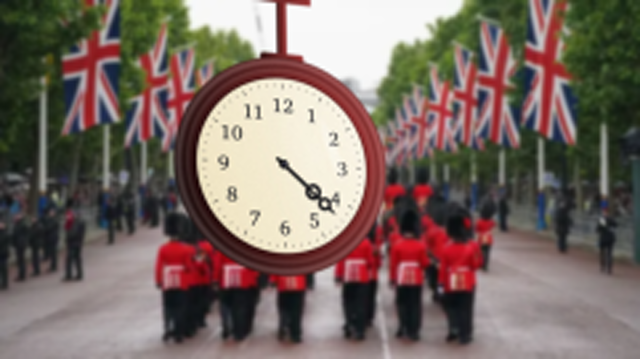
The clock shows 4:22
